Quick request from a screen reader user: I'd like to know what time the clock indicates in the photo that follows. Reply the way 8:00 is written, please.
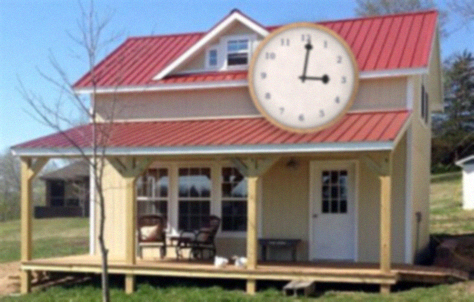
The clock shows 3:01
